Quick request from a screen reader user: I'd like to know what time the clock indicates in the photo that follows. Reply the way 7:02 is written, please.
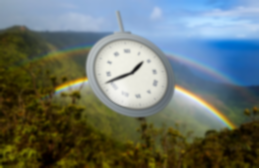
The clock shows 1:42
